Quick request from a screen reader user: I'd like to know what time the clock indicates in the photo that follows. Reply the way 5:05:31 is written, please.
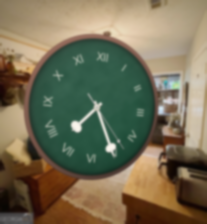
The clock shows 7:25:23
